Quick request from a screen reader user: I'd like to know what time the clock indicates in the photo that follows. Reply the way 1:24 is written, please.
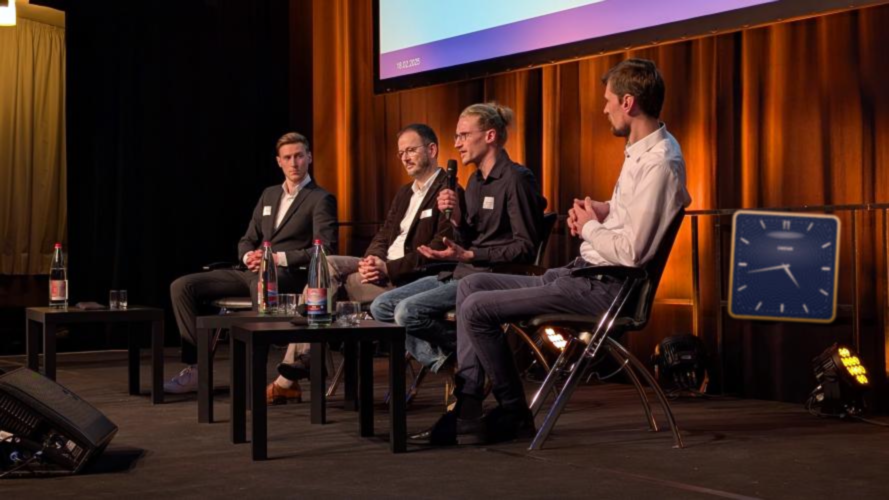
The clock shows 4:43
